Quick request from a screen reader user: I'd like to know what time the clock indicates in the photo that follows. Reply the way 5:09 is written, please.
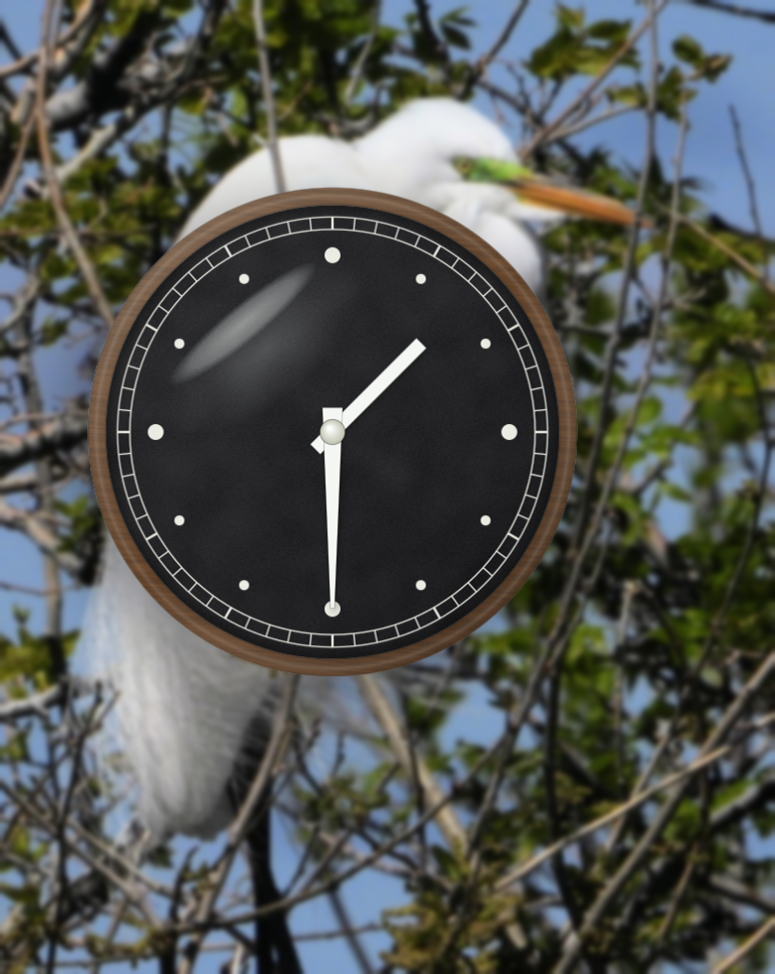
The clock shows 1:30
